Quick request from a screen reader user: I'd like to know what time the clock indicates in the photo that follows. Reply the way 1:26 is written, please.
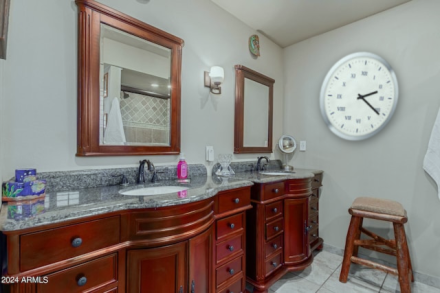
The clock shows 2:21
